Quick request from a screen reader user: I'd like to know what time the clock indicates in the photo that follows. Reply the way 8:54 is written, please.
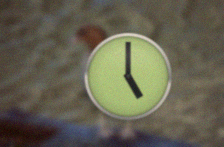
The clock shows 5:00
